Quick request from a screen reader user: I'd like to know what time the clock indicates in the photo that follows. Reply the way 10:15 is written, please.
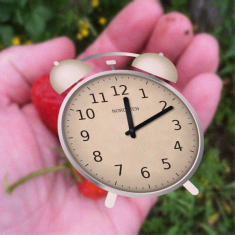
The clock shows 12:11
